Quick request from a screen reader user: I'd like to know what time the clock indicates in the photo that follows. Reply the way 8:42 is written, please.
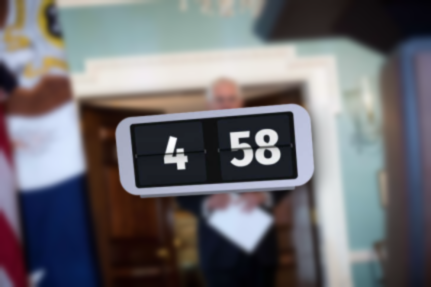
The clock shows 4:58
